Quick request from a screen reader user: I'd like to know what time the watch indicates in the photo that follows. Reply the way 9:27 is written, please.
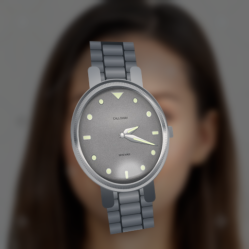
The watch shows 2:18
